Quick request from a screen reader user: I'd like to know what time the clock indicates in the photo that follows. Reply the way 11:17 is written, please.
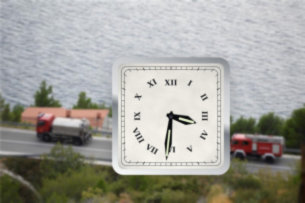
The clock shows 3:31
